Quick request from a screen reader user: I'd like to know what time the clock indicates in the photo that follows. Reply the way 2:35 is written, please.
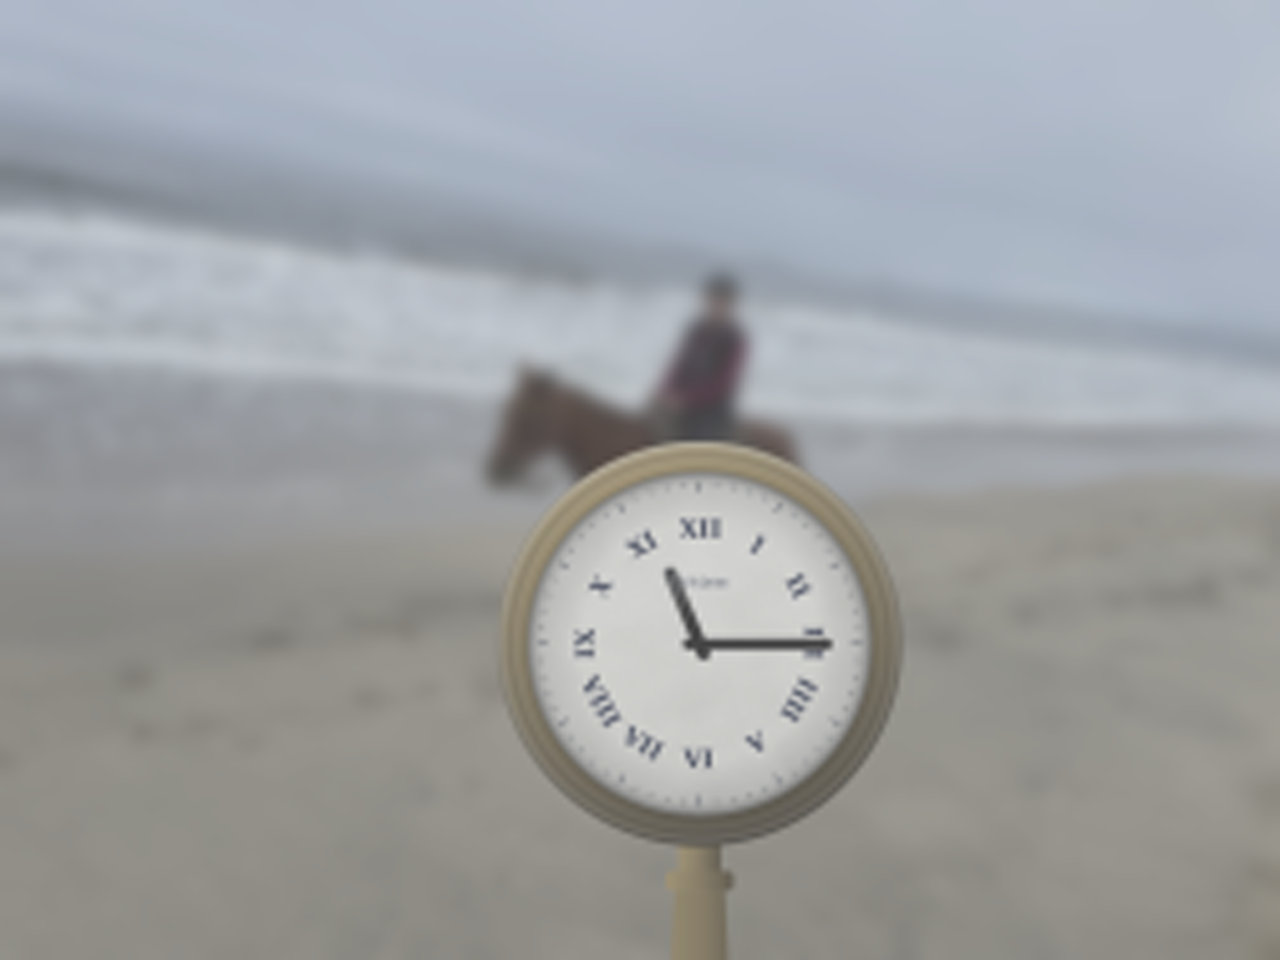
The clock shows 11:15
